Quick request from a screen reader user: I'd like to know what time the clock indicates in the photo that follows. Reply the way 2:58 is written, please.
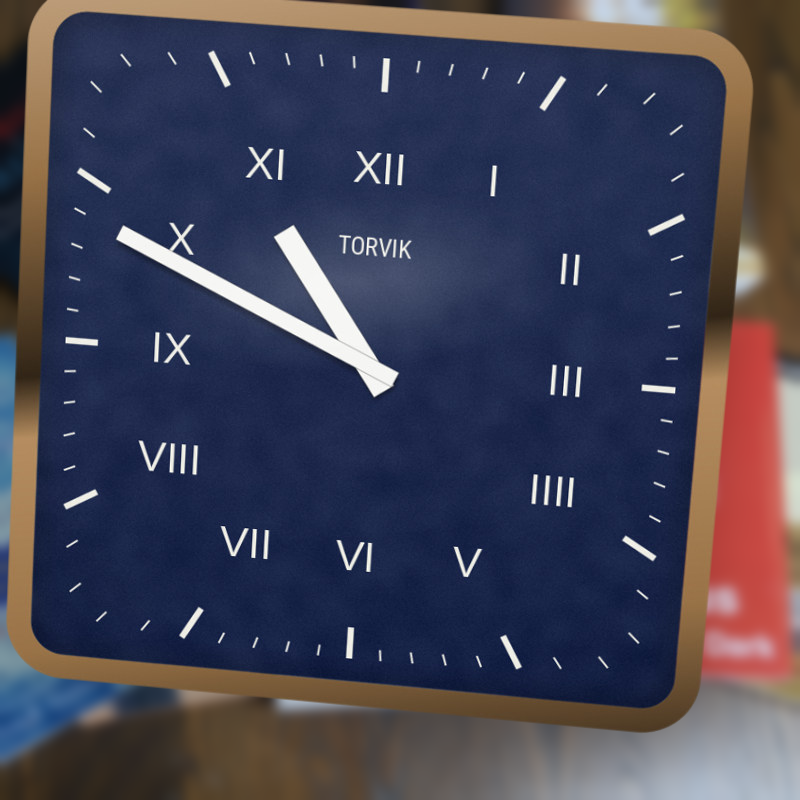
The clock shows 10:49
